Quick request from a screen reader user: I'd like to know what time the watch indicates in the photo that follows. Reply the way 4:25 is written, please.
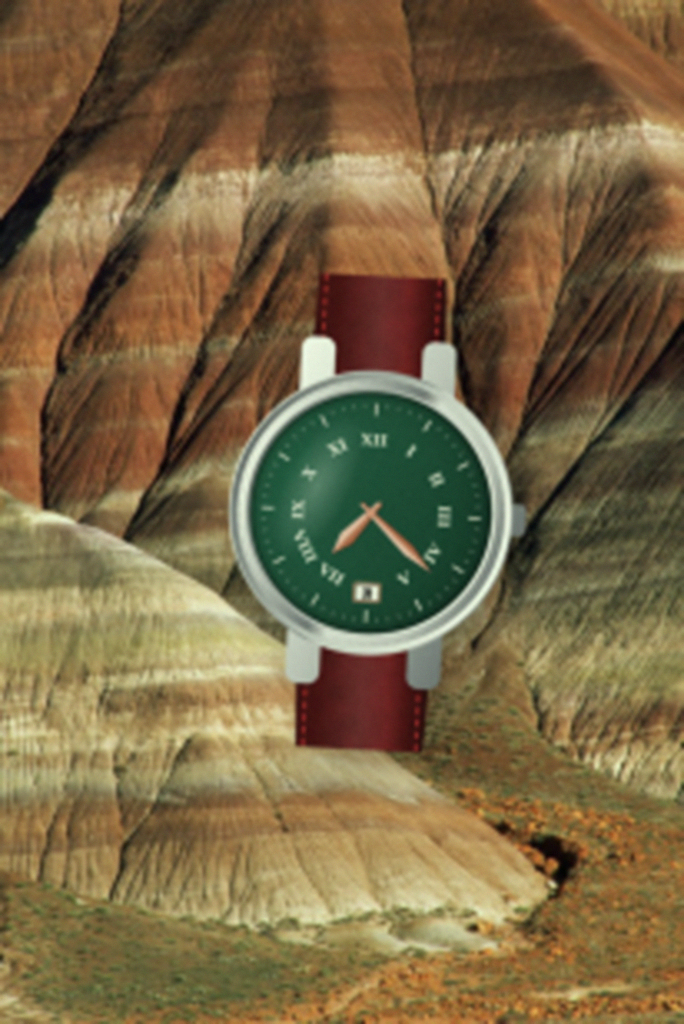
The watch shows 7:22
